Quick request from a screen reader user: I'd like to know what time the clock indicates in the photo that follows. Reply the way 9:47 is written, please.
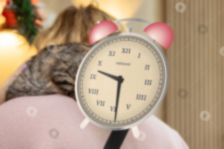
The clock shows 9:29
